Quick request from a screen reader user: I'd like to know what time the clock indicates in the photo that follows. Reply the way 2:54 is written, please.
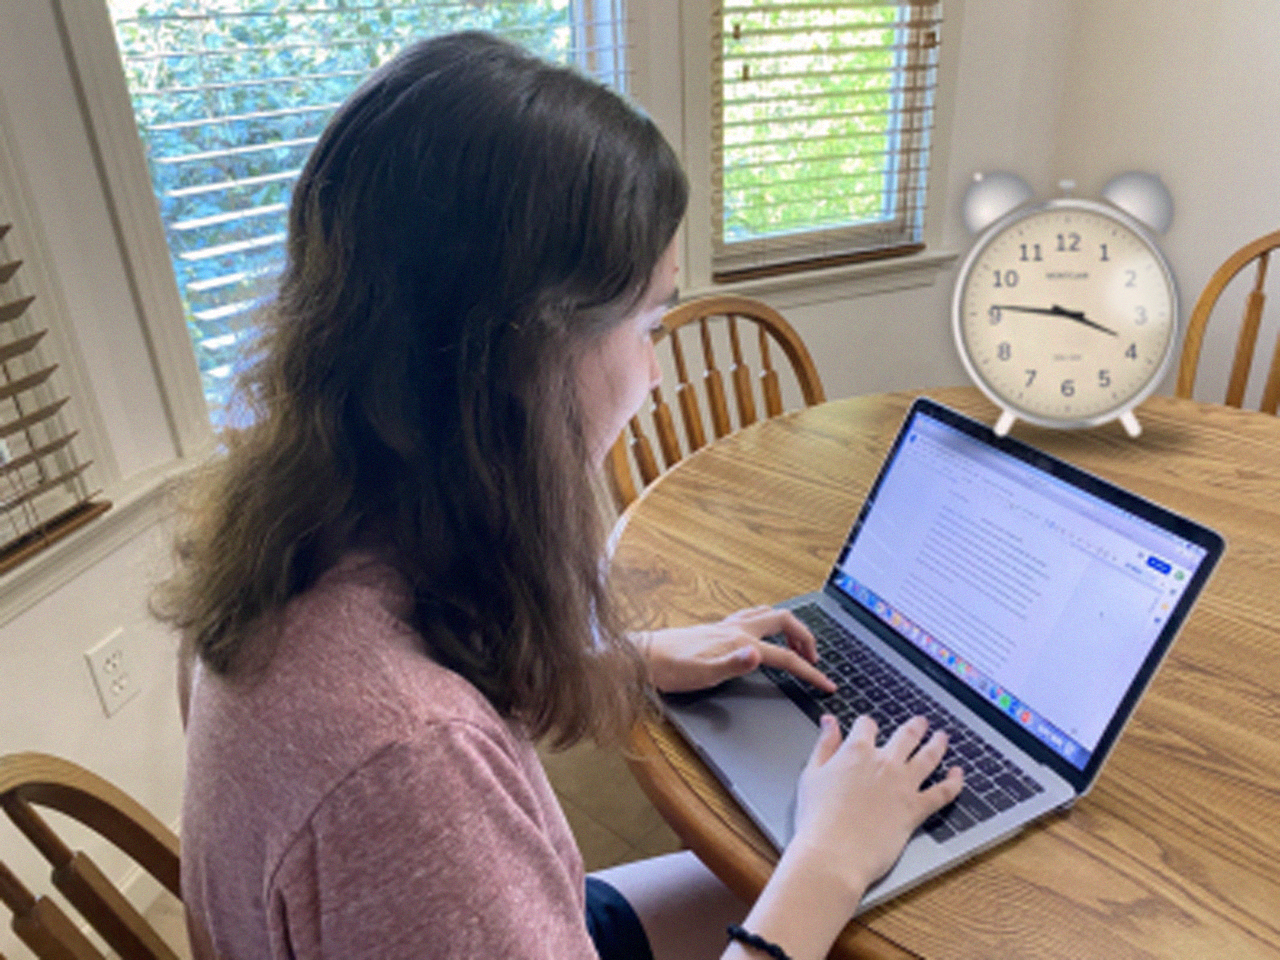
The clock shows 3:46
